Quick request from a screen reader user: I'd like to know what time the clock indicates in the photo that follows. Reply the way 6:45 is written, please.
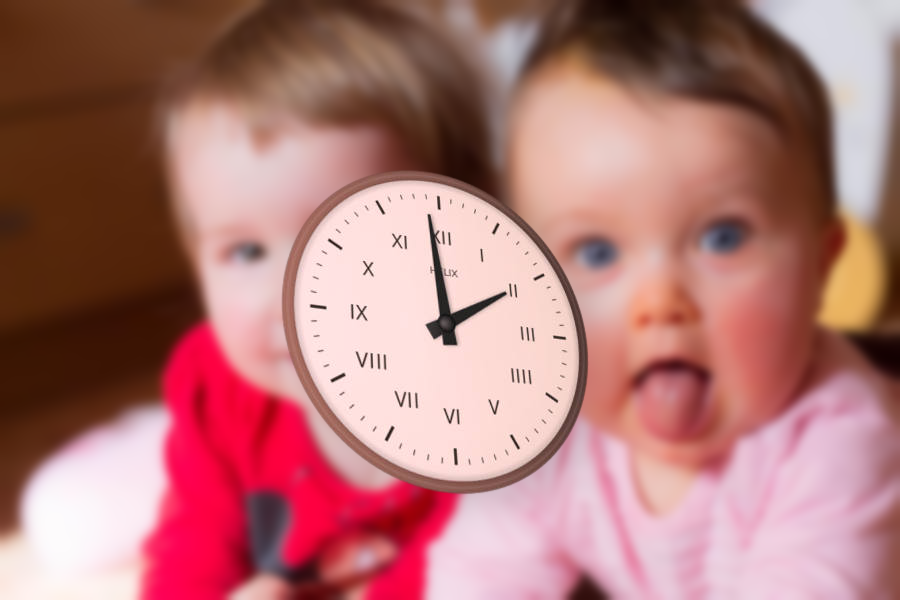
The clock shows 1:59
